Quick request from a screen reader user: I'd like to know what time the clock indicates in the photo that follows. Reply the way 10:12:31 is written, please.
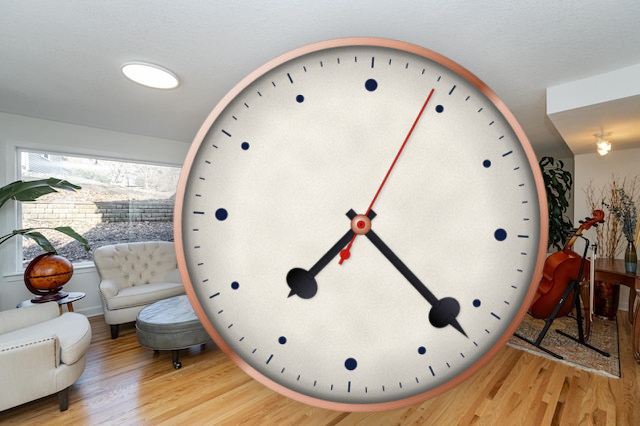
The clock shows 7:22:04
